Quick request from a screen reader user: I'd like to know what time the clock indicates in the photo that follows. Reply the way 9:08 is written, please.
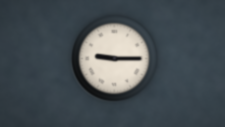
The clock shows 9:15
